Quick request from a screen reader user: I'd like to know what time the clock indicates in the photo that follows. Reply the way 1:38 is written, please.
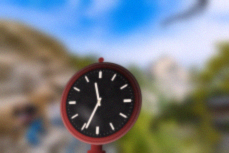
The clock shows 11:34
